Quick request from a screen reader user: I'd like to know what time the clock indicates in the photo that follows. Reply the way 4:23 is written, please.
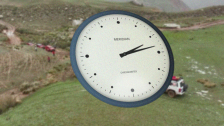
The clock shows 2:13
